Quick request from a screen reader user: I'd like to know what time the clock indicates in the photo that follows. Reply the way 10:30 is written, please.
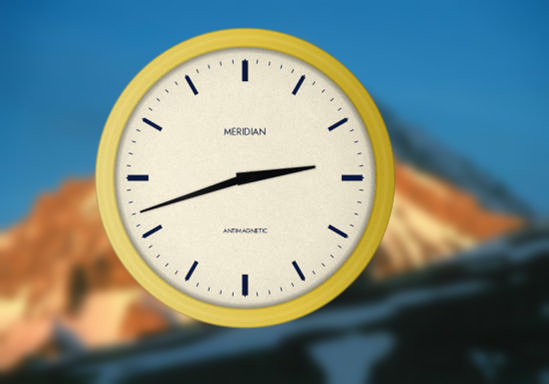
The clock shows 2:42
